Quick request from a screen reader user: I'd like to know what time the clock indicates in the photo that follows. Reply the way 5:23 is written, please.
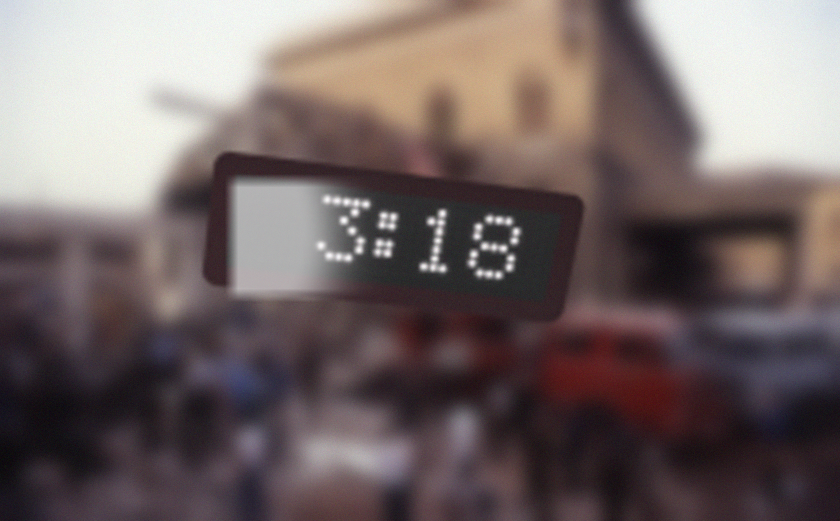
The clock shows 3:18
